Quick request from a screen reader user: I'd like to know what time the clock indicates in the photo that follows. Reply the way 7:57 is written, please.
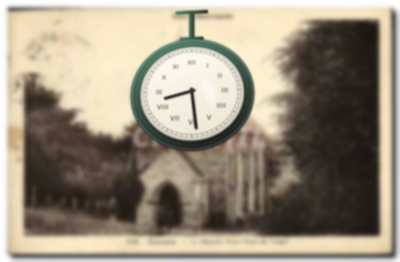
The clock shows 8:29
